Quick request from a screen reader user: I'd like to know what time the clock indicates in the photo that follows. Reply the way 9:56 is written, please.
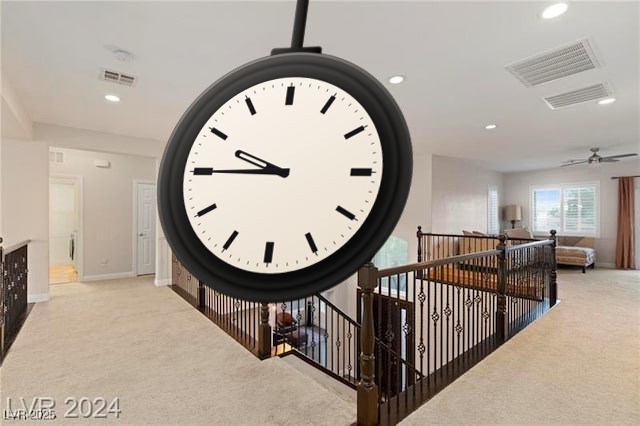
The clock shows 9:45
